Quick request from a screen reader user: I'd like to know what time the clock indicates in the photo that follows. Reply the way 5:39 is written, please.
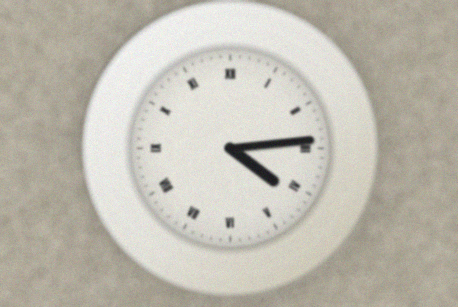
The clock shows 4:14
